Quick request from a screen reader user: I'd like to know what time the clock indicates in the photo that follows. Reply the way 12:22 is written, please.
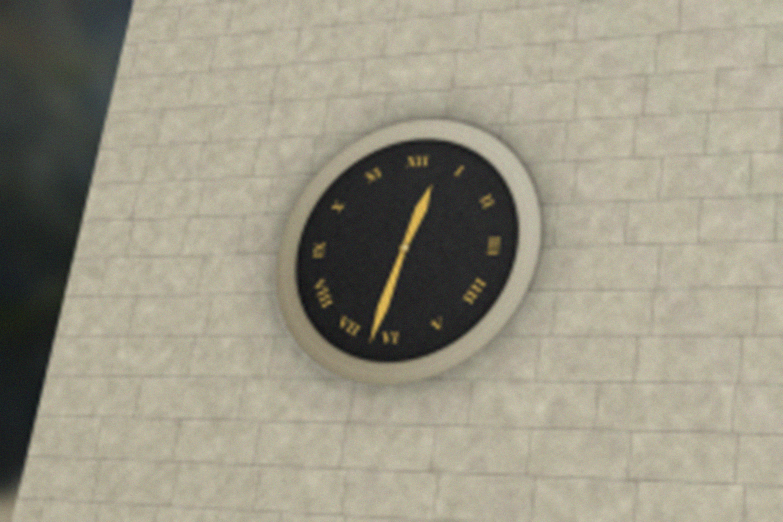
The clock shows 12:32
